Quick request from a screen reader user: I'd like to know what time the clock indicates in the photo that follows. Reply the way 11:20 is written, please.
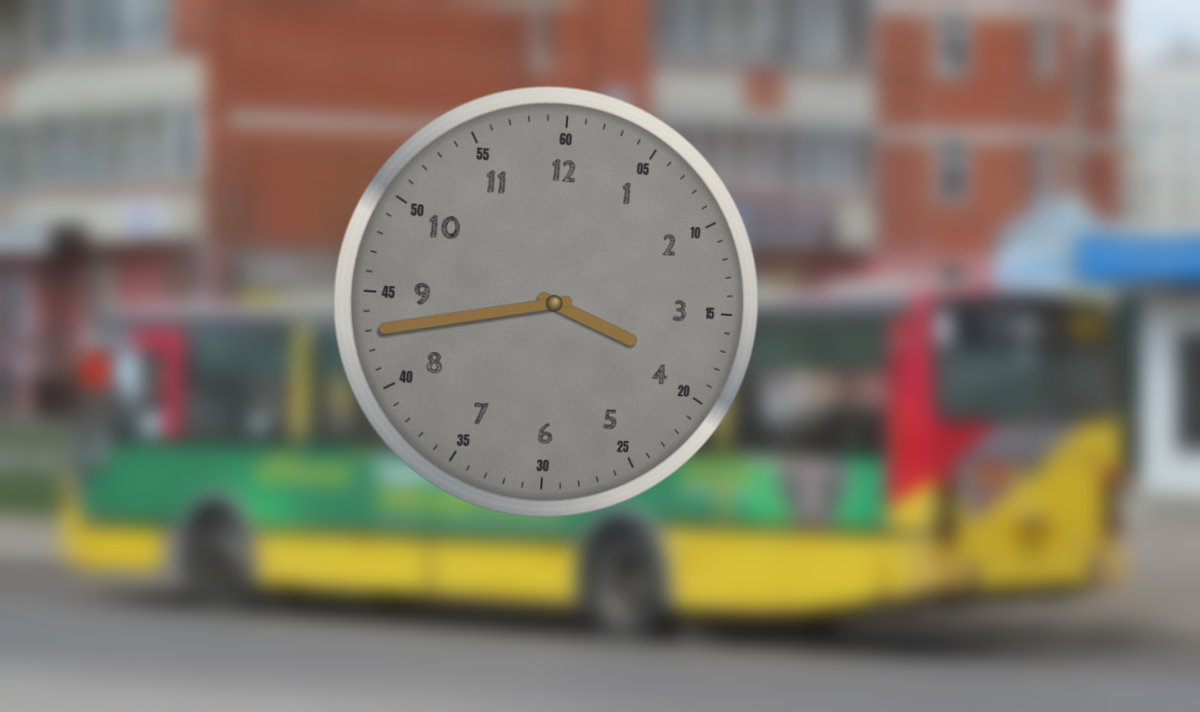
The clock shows 3:43
